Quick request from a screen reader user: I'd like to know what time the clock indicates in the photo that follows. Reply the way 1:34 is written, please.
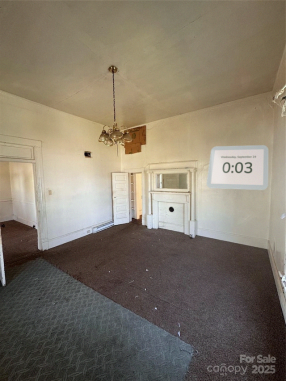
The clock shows 0:03
